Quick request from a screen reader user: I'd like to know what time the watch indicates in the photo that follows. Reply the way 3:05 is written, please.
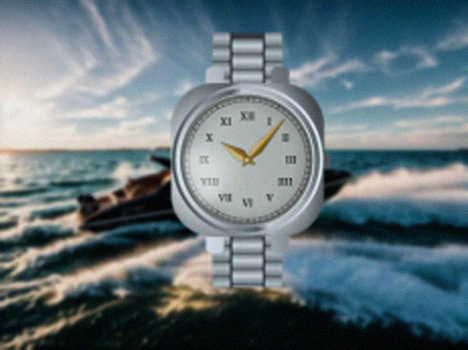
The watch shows 10:07
